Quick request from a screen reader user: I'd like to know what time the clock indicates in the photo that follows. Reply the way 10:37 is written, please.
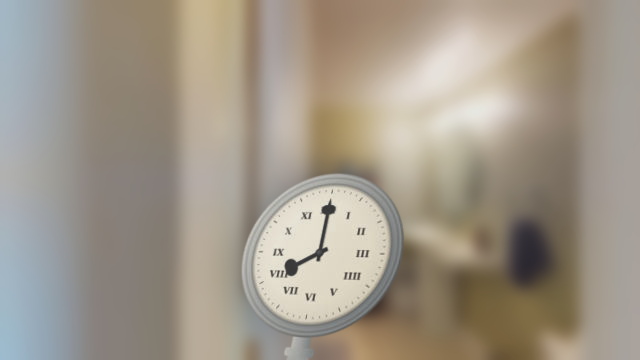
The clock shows 8:00
